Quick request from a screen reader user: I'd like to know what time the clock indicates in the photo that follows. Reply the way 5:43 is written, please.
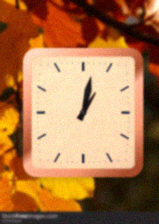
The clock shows 1:02
